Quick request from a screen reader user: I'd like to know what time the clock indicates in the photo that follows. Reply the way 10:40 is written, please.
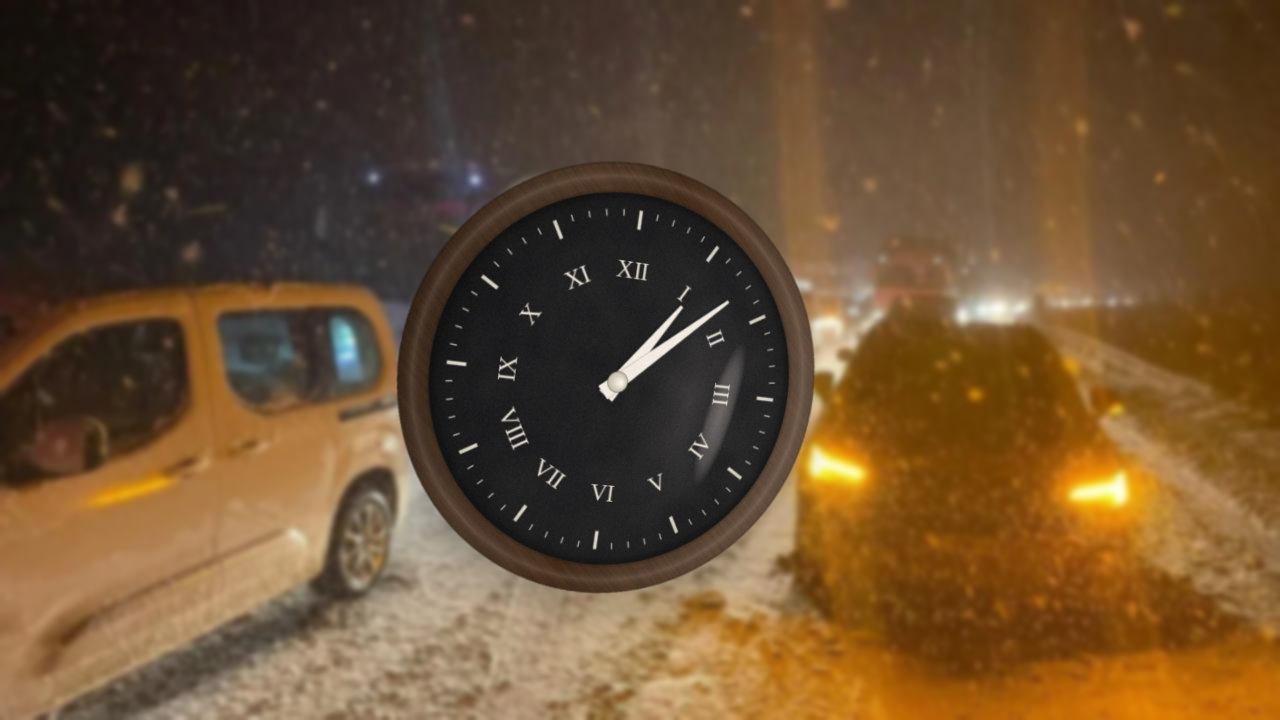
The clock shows 1:08
